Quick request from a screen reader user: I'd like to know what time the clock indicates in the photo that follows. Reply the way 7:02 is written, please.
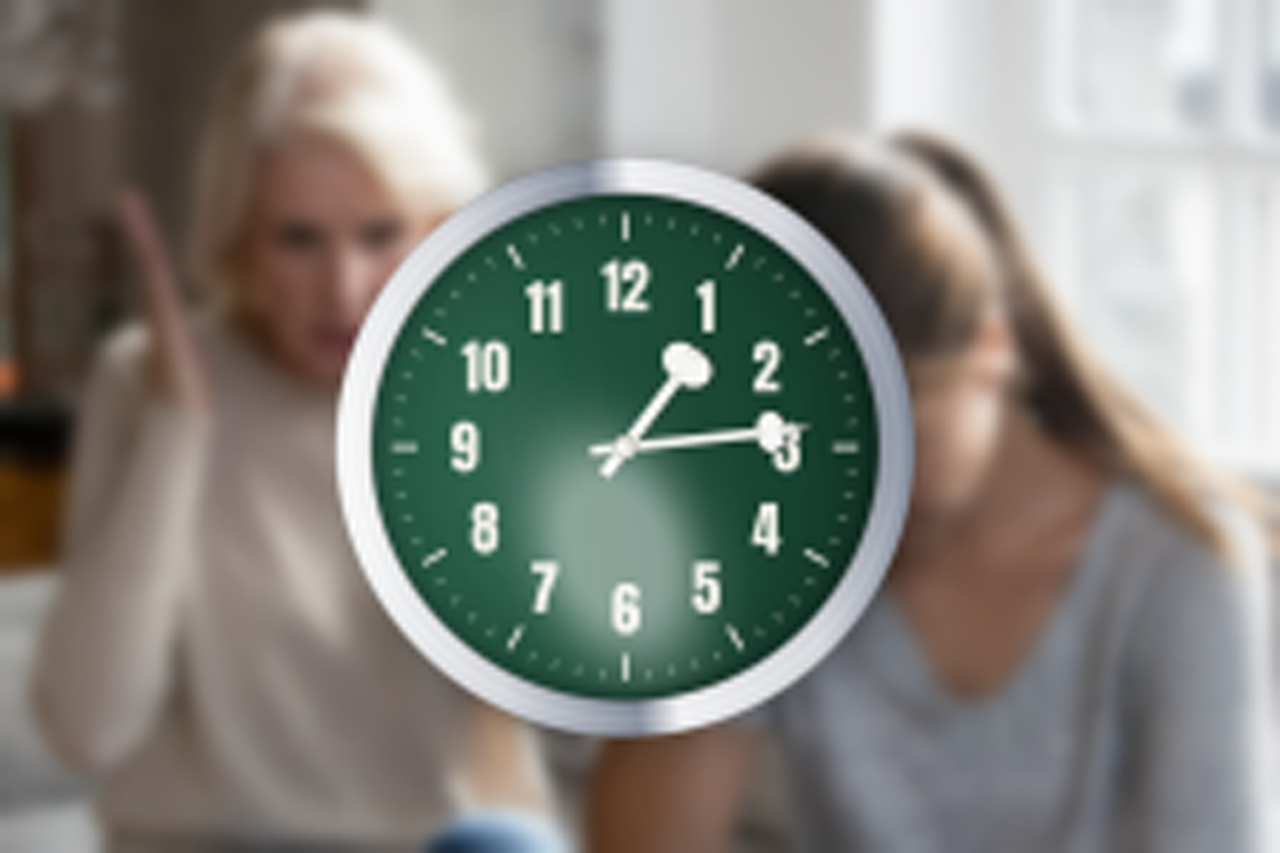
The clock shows 1:14
